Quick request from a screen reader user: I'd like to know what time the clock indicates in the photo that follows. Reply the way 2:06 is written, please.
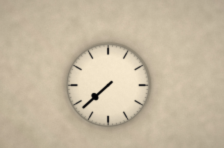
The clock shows 7:38
